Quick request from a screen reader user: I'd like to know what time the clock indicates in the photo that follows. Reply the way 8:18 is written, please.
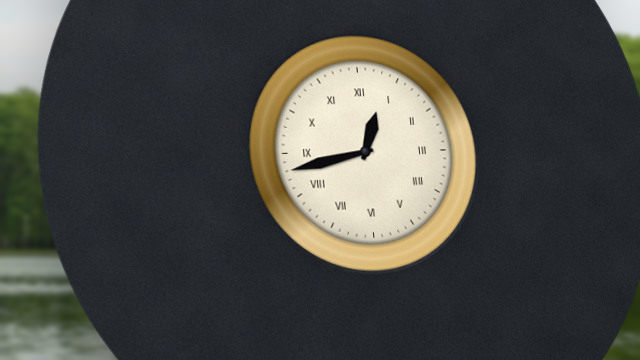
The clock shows 12:43
